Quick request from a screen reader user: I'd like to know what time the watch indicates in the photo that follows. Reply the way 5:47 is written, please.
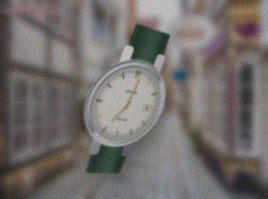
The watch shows 7:01
